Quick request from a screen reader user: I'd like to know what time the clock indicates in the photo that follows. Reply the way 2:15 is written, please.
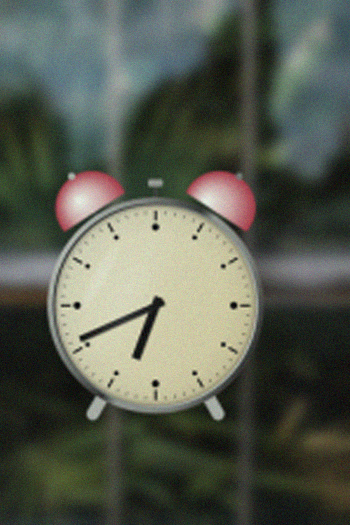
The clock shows 6:41
